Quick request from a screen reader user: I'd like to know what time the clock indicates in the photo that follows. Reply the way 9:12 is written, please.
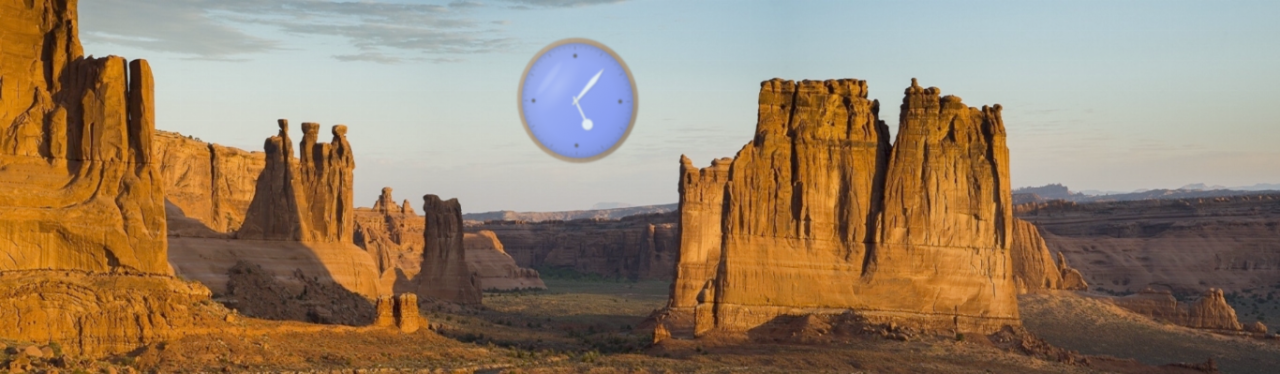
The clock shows 5:07
